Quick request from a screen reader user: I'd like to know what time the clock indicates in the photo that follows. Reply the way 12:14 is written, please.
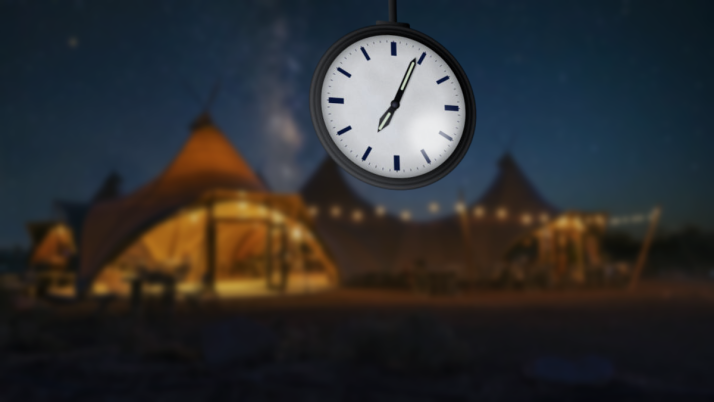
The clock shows 7:04
